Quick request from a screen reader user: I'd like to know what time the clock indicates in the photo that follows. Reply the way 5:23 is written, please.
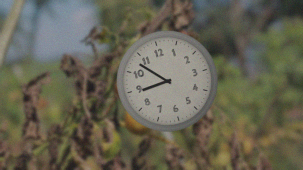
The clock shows 8:53
